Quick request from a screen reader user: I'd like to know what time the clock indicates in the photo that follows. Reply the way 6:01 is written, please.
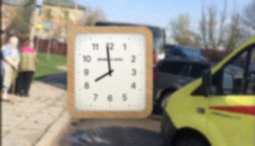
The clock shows 7:59
